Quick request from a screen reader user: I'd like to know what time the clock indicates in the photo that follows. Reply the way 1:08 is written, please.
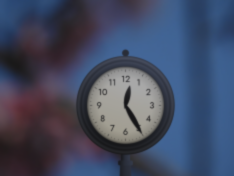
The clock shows 12:25
